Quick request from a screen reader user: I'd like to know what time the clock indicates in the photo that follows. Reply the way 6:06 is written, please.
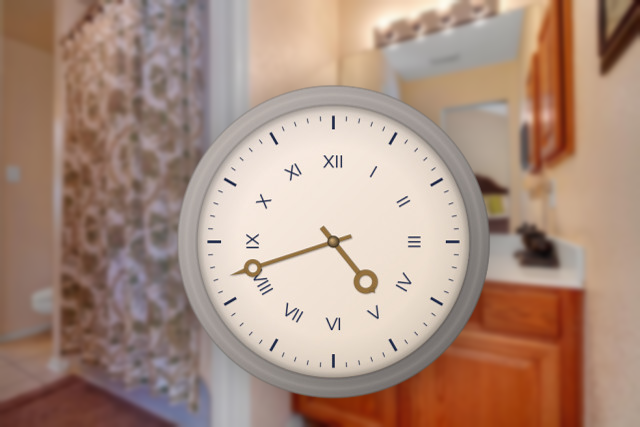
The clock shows 4:42
